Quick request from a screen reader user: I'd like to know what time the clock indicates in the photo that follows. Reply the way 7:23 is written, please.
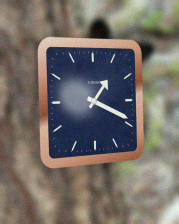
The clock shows 1:19
